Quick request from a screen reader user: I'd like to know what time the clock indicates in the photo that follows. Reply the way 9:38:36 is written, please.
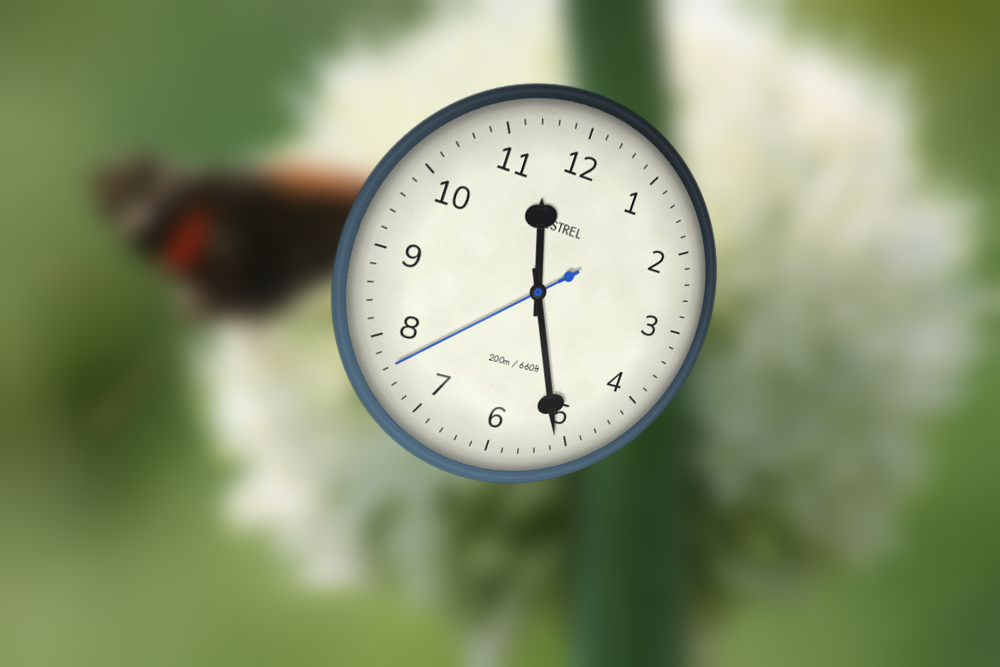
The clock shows 11:25:38
